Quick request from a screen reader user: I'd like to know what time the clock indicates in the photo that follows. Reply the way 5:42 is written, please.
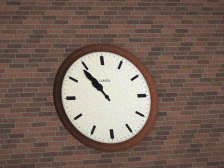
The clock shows 10:54
